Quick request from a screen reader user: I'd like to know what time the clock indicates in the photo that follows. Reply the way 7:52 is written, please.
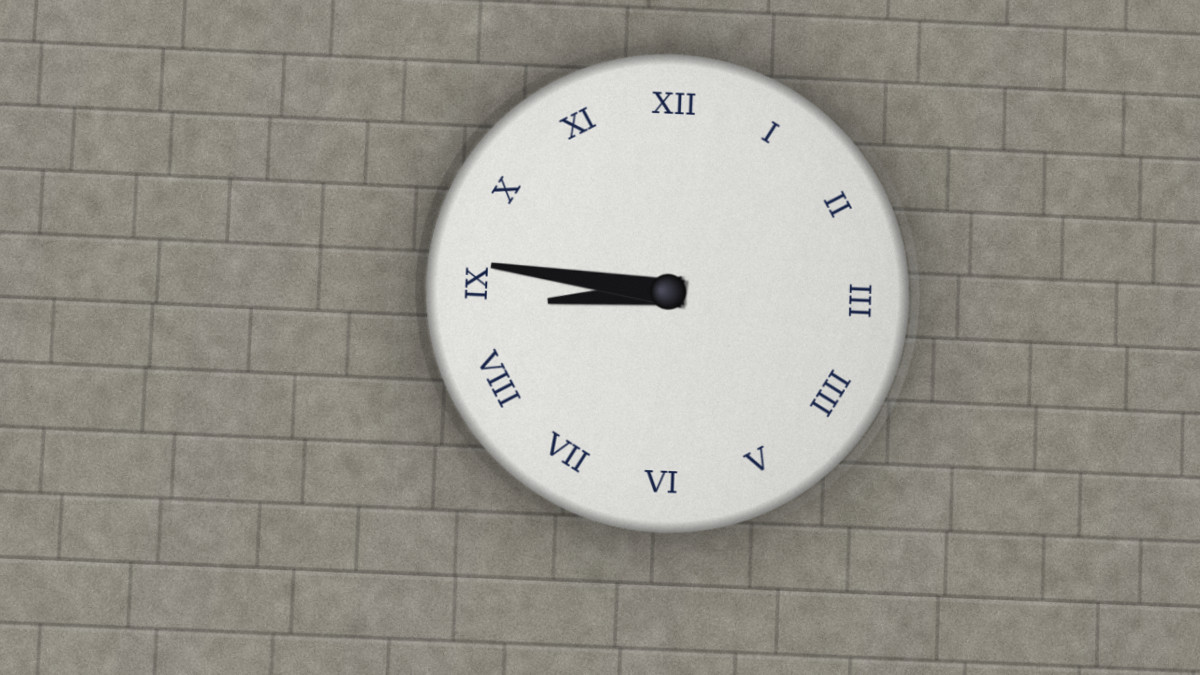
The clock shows 8:46
